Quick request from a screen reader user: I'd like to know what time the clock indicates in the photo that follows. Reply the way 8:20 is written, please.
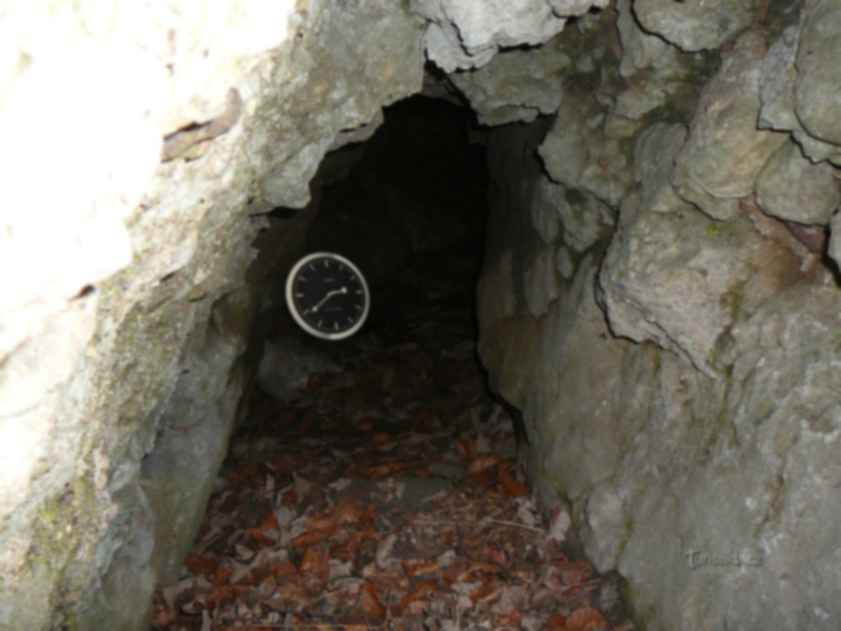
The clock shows 2:39
